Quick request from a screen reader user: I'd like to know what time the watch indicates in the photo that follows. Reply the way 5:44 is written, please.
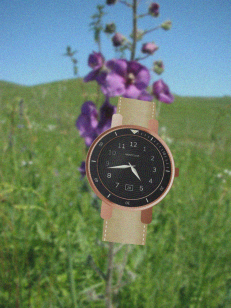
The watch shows 4:43
